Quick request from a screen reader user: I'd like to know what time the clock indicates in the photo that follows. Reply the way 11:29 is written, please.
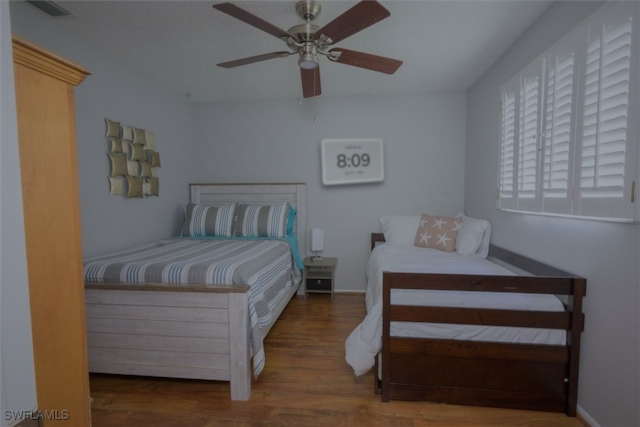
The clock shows 8:09
